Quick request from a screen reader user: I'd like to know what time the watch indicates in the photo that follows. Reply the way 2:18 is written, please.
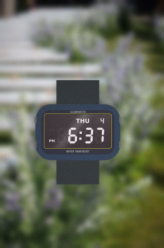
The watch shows 6:37
